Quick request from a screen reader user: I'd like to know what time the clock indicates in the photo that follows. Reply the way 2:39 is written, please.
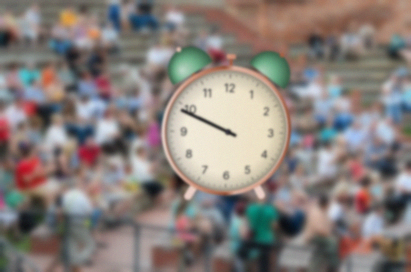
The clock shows 9:49
